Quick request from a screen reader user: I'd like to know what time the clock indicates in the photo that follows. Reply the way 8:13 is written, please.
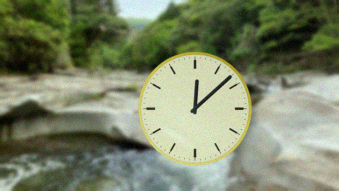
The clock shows 12:08
